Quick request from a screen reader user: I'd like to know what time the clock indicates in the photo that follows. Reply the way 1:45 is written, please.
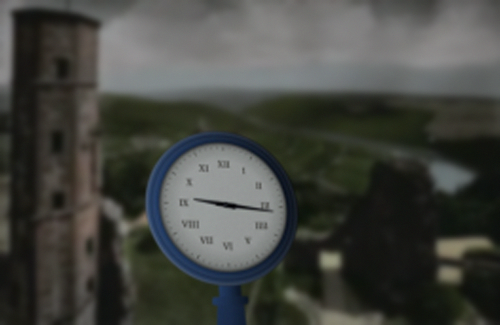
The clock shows 9:16
